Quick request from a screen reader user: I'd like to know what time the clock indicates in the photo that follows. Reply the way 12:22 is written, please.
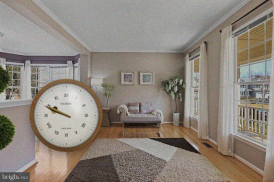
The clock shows 9:49
